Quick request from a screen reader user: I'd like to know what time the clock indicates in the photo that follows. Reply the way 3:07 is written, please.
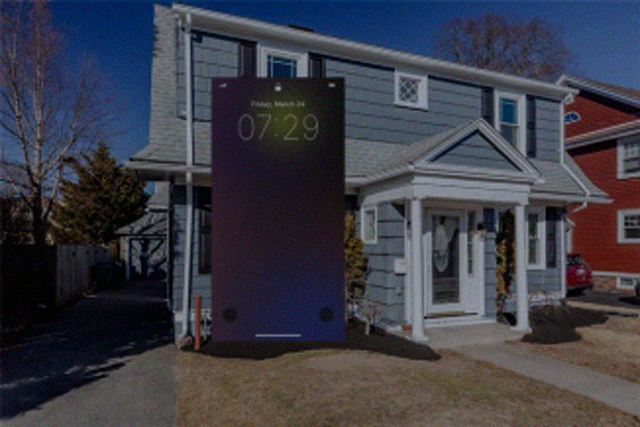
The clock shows 7:29
